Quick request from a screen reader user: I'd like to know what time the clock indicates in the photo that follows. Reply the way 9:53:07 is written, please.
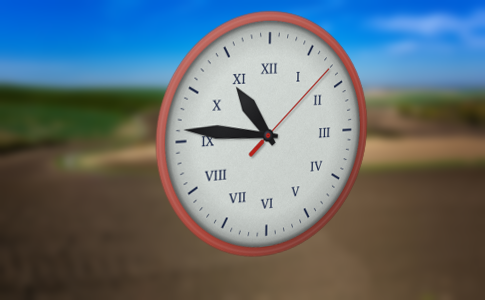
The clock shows 10:46:08
